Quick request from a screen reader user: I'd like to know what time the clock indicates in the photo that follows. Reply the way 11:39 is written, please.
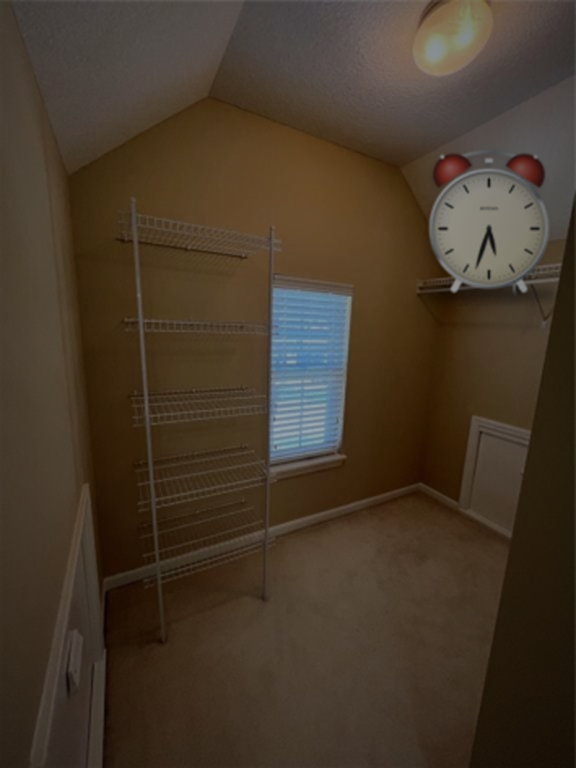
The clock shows 5:33
